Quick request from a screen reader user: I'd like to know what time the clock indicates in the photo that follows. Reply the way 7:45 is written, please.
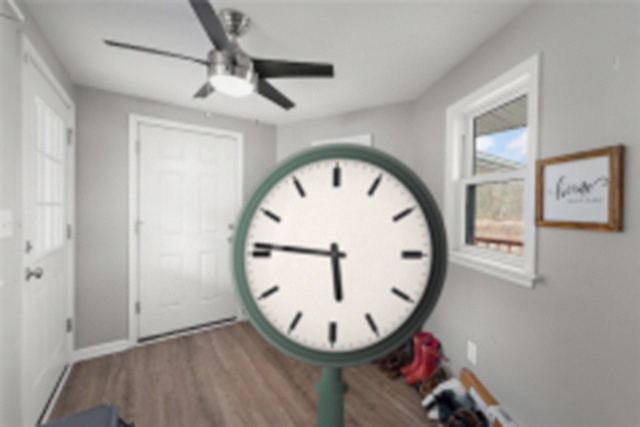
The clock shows 5:46
